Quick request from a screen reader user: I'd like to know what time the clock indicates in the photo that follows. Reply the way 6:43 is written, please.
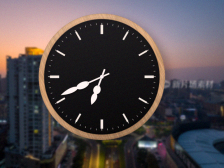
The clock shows 6:41
